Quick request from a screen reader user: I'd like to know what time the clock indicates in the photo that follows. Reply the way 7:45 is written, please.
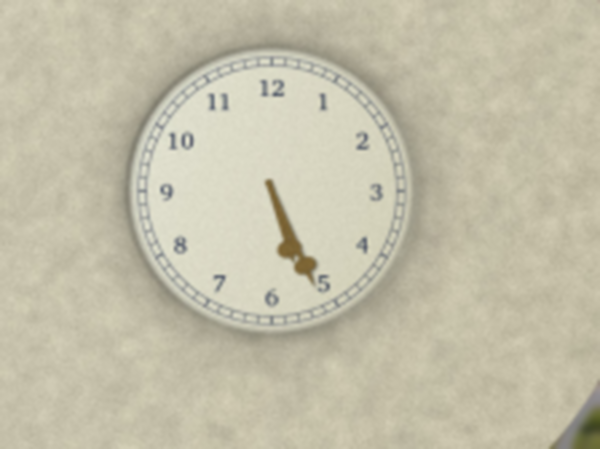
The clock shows 5:26
